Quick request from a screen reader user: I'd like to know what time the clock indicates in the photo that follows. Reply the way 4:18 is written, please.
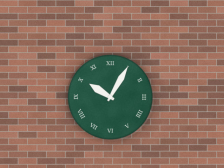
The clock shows 10:05
